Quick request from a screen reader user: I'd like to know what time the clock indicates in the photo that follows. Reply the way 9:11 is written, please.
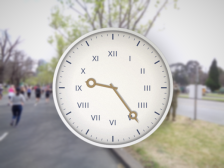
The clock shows 9:24
